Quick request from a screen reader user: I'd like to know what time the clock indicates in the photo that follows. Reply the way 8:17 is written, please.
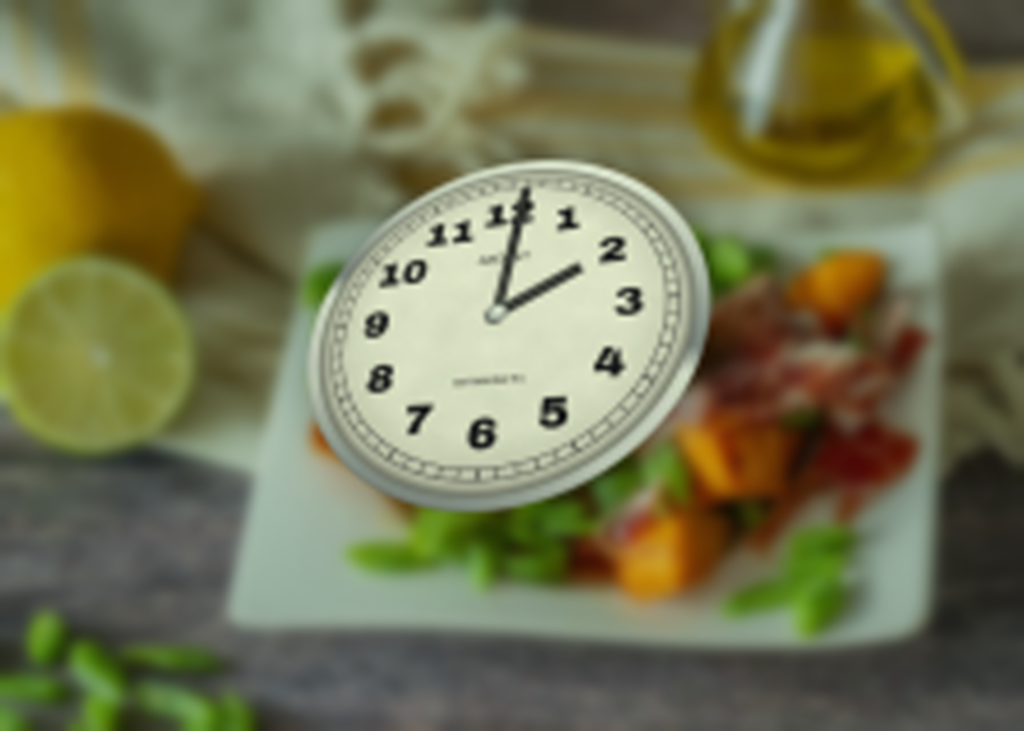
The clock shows 2:01
